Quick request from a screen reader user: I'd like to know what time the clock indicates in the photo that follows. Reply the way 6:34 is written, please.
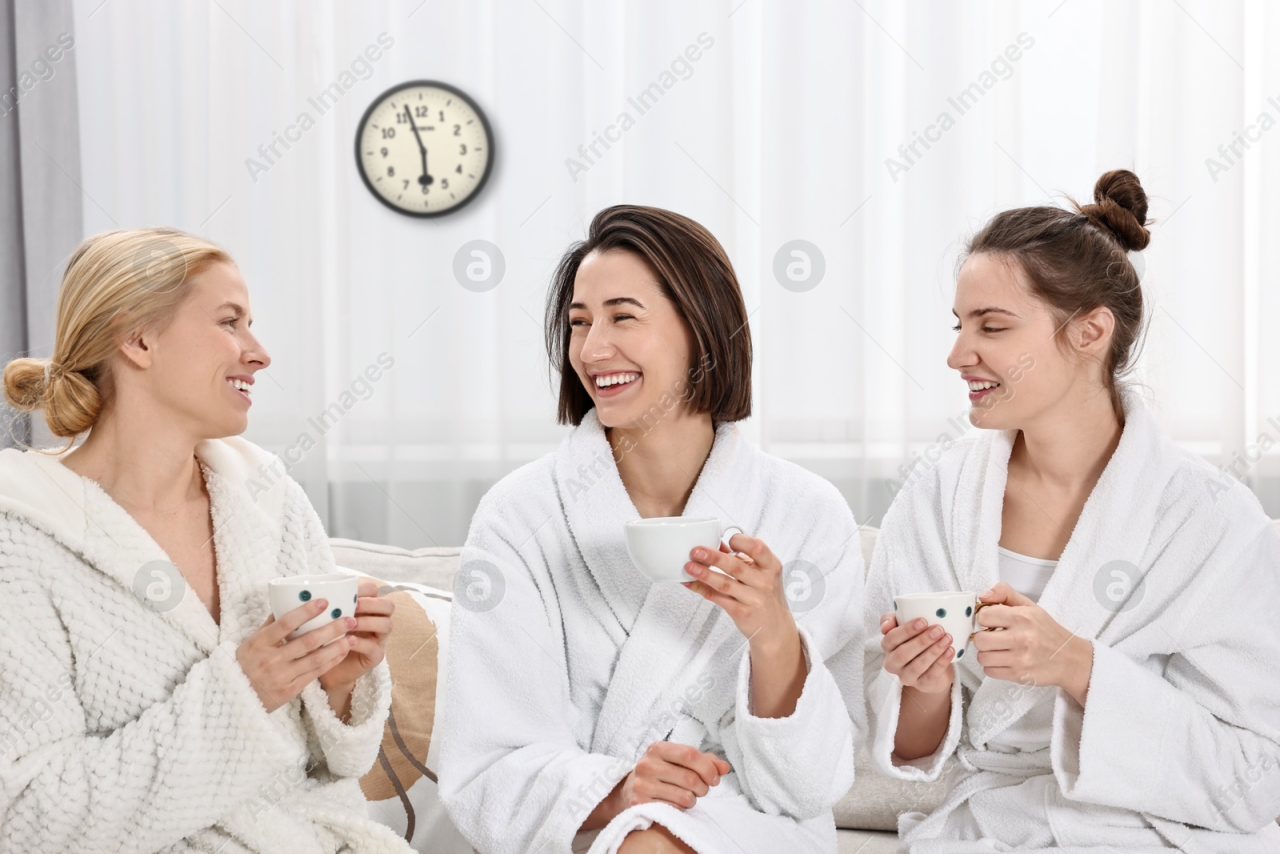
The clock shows 5:57
